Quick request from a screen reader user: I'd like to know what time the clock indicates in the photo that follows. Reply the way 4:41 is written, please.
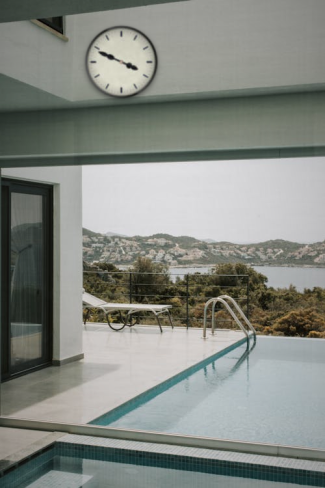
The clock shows 3:49
